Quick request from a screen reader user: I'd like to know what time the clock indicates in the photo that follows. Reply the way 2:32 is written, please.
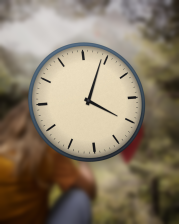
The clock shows 4:04
